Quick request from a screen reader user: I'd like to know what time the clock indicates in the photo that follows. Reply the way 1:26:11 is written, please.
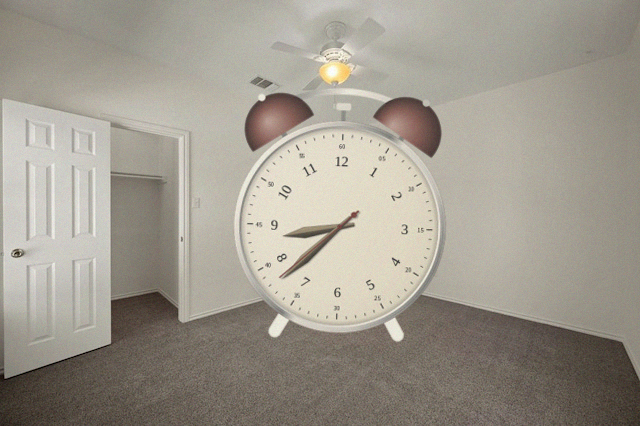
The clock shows 8:37:38
